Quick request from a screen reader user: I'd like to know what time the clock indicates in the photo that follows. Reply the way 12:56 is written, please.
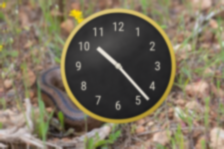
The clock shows 10:23
